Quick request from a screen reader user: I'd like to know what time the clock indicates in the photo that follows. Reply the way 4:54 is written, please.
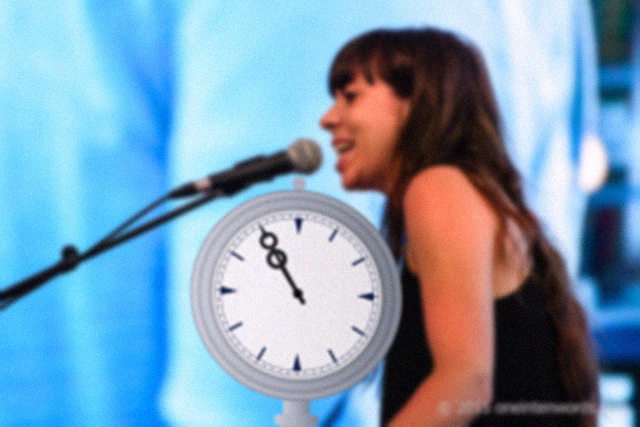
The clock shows 10:55
